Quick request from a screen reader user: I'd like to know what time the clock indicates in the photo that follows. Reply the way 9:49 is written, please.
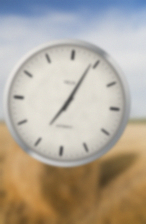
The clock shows 7:04
